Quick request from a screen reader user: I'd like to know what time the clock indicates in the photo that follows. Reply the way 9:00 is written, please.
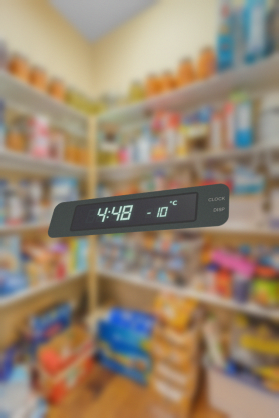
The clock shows 4:48
